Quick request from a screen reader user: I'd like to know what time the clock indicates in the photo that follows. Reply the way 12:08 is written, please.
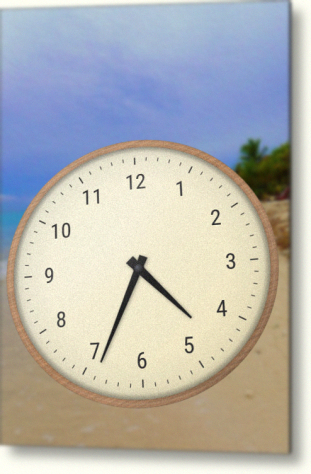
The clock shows 4:34
